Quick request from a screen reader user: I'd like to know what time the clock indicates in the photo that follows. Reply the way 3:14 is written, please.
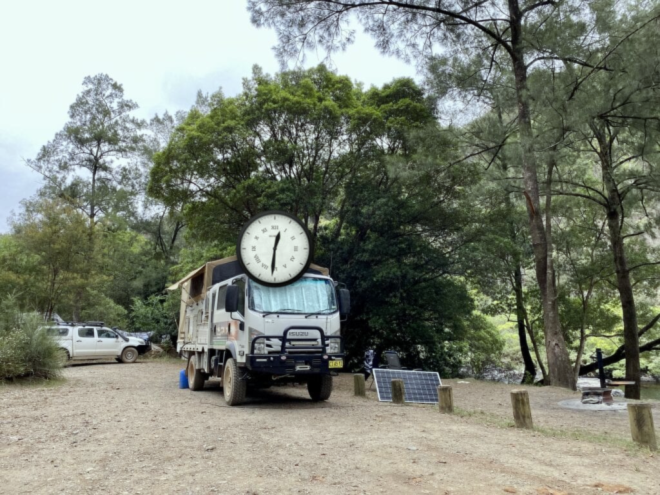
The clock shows 12:31
